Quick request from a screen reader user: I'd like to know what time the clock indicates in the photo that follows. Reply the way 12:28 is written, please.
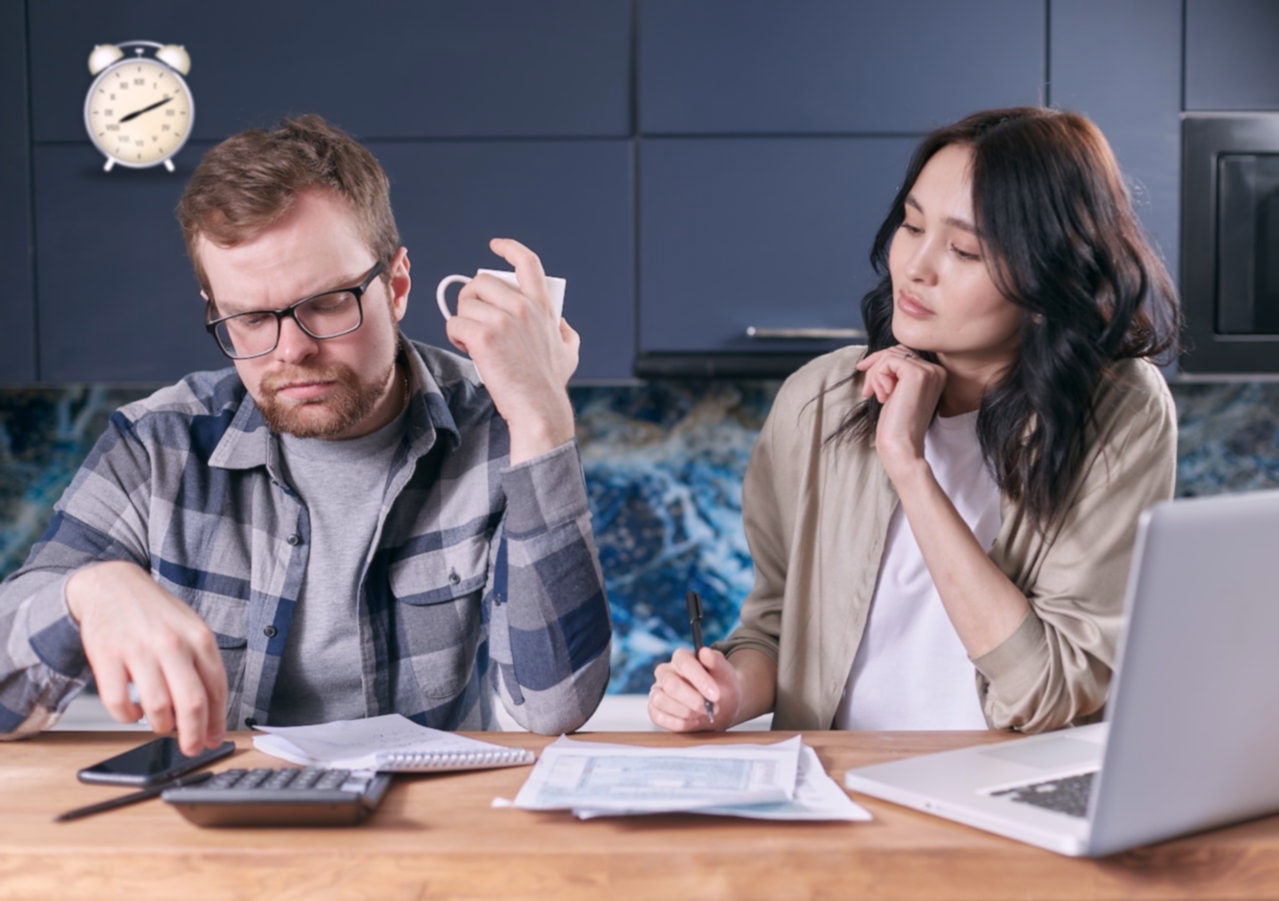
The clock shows 8:11
